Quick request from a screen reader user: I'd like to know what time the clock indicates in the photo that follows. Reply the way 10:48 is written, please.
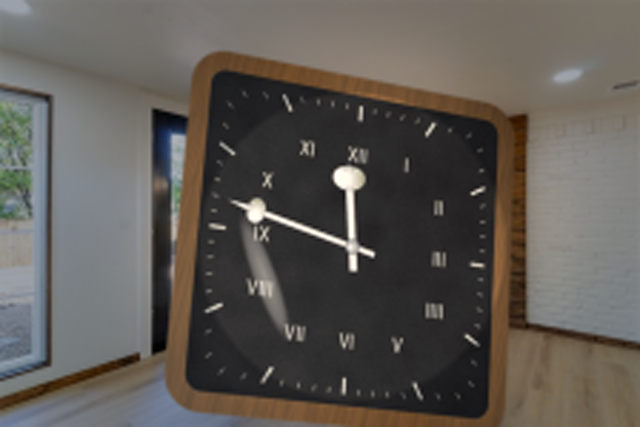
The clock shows 11:47
